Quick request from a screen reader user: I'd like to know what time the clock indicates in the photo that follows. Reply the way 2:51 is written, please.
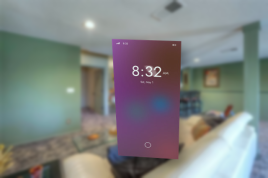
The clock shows 8:32
